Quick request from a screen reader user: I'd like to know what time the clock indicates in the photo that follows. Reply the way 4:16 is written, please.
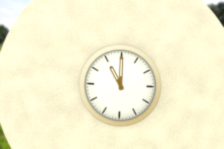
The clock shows 11:00
